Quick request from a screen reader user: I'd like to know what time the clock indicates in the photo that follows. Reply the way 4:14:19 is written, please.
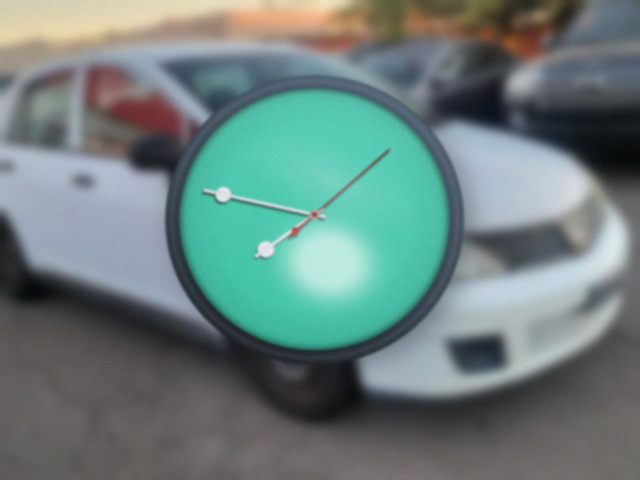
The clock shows 7:47:08
